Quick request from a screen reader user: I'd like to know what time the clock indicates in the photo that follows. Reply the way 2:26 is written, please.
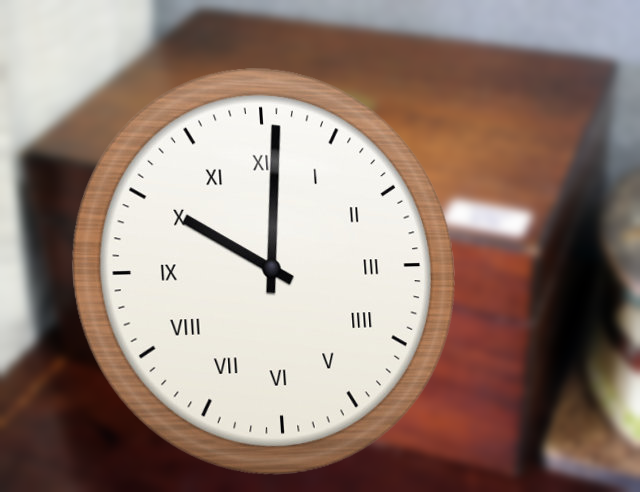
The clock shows 10:01
